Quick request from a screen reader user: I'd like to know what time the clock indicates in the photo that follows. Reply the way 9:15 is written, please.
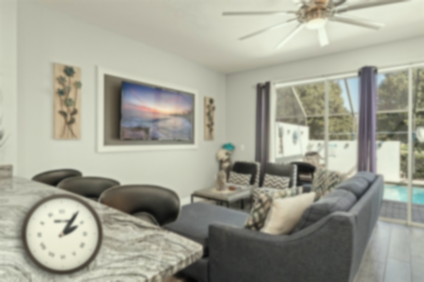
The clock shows 2:06
